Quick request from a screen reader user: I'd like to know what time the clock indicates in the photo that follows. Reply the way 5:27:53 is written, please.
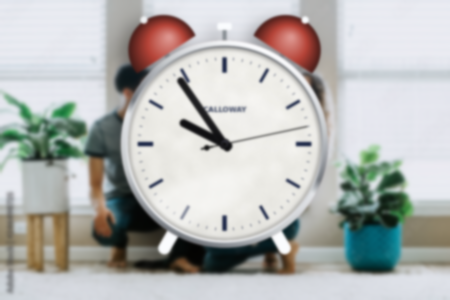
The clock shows 9:54:13
